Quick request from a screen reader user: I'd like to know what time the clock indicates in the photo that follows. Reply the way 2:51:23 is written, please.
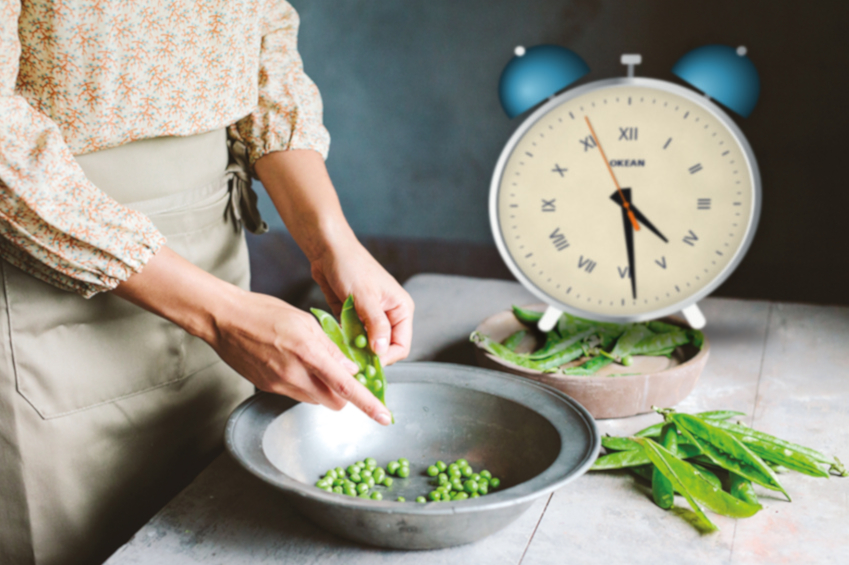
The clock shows 4:28:56
